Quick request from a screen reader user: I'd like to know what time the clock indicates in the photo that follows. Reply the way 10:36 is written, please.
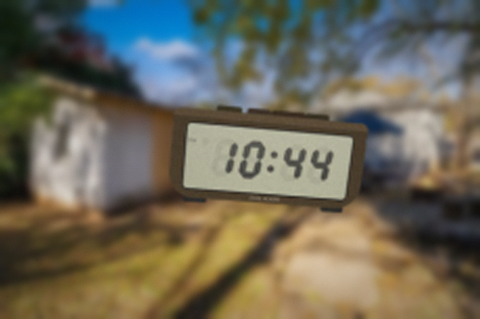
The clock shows 10:44
